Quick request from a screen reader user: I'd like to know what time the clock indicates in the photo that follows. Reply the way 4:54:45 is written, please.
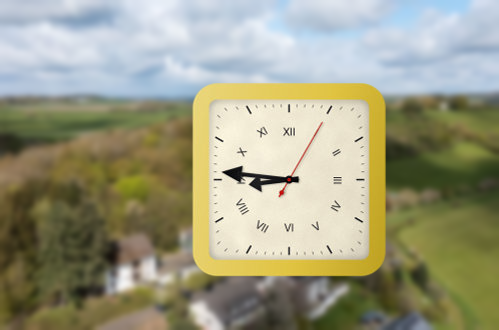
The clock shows 8:46:05
